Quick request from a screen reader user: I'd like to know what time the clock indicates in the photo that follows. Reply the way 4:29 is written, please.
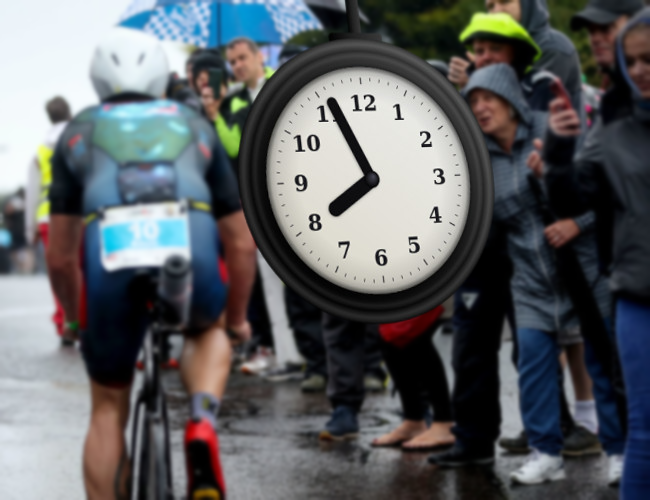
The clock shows 7:56
